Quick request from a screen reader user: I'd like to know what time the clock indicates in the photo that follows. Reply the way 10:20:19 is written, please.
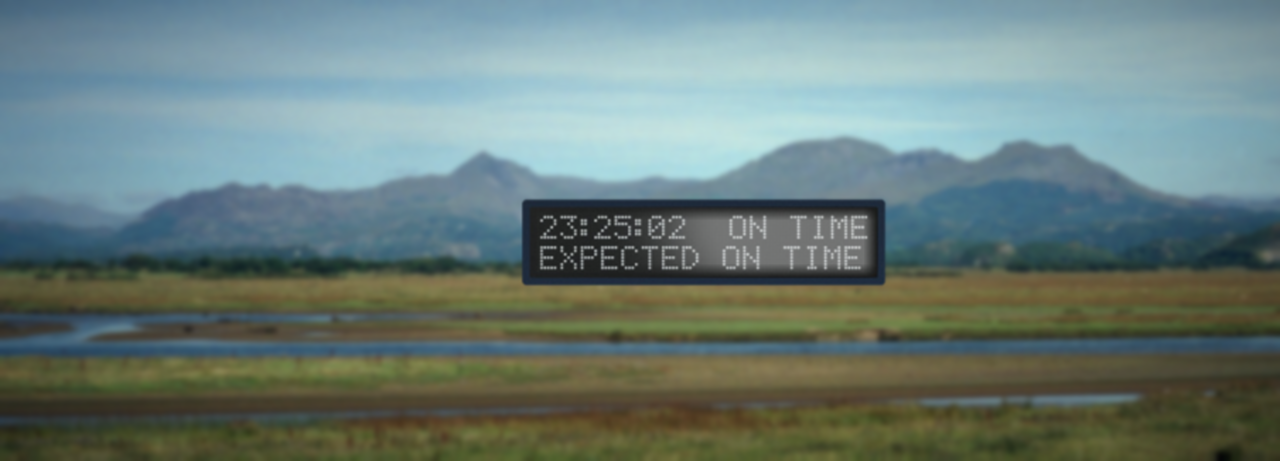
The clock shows 23:25:02
